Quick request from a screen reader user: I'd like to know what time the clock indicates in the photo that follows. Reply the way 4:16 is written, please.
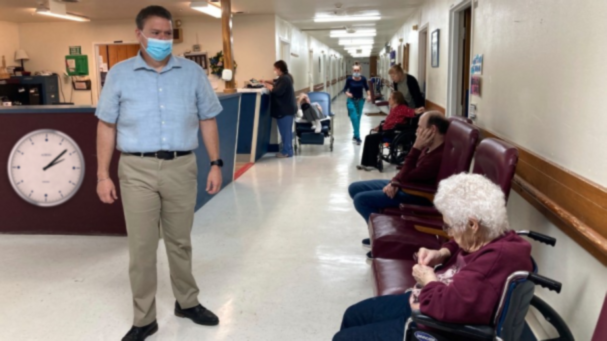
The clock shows 2:08
